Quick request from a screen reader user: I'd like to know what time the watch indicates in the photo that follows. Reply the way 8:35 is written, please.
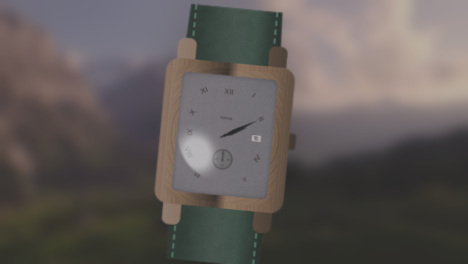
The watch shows 2:10
